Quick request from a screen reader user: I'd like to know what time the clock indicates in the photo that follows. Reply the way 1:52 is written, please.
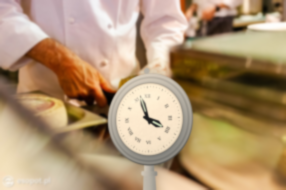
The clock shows 3:57
